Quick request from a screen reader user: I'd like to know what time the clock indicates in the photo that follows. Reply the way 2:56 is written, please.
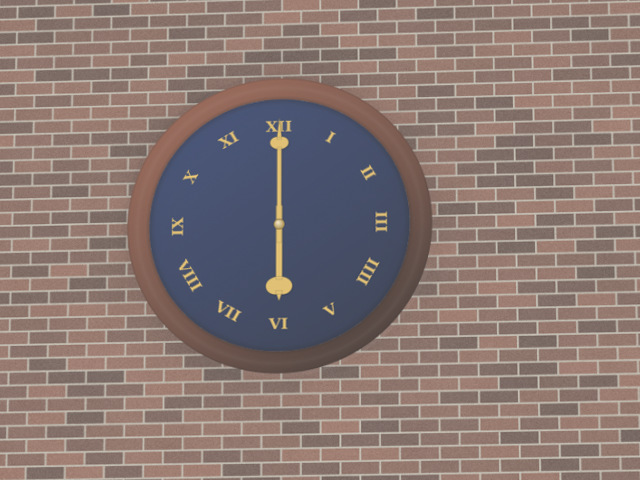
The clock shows 6:00
